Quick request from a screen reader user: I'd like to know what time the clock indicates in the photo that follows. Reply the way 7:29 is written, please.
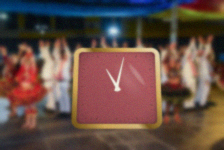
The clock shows 11:02
